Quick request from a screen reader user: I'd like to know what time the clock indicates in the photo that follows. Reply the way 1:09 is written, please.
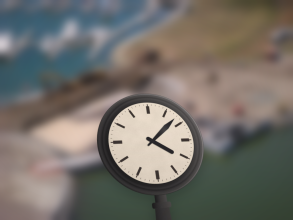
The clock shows 4:08
